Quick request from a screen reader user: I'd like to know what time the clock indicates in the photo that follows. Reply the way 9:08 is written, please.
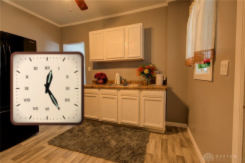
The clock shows 12:25
